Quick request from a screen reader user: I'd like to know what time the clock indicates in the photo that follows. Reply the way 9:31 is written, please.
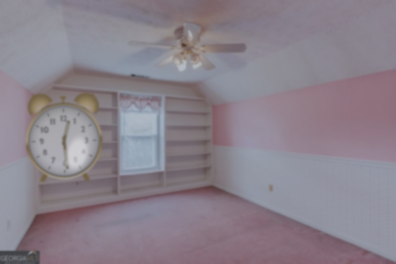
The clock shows 12:29
